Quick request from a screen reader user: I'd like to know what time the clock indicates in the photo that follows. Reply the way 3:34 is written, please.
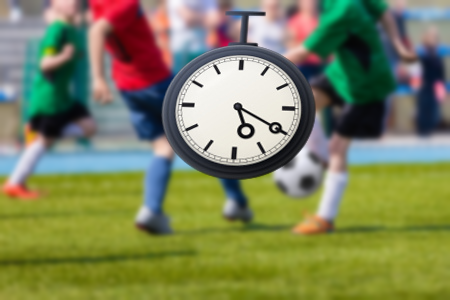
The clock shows 5:20
